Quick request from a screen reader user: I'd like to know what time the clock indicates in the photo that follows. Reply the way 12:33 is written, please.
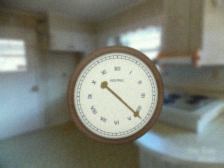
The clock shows 10:22
